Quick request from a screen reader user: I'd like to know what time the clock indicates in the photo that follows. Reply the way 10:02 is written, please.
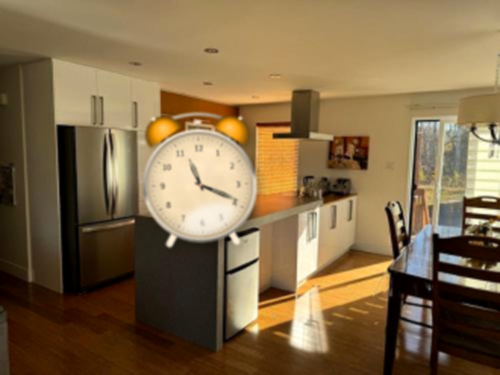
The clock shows 11:19
